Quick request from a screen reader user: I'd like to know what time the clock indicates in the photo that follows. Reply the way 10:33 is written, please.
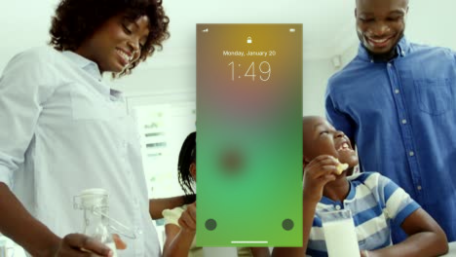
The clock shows 1:49
